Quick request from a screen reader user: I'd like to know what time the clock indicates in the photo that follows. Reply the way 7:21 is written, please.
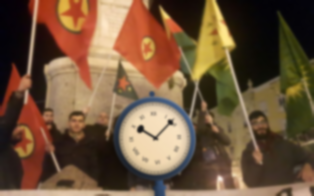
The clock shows 10:08
